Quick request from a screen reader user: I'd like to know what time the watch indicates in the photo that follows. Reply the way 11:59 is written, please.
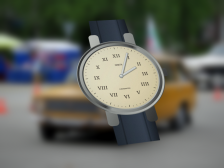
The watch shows 2:04
